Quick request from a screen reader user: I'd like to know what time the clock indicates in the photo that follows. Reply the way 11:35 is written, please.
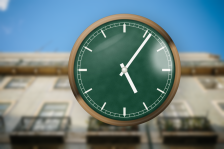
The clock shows 5:06
